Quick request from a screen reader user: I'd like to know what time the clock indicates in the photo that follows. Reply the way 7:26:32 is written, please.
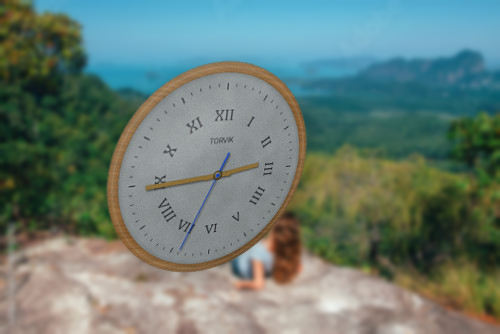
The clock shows 2:44:34
